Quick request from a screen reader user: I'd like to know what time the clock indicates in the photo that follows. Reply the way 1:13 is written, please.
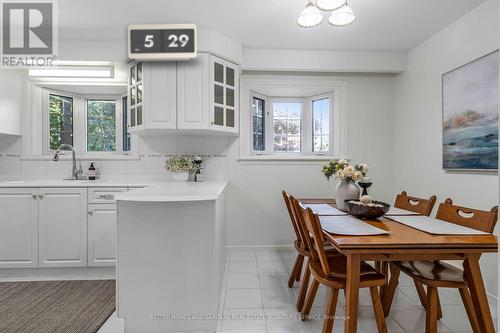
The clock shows 5:29
